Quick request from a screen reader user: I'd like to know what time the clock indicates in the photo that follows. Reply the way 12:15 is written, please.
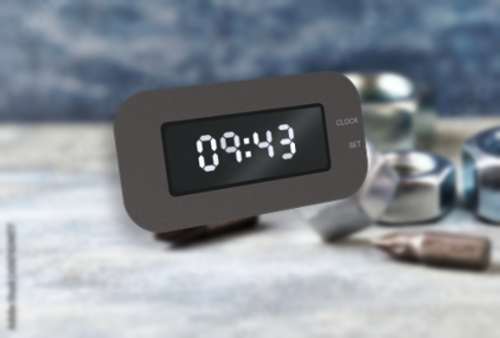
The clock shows 9:43
